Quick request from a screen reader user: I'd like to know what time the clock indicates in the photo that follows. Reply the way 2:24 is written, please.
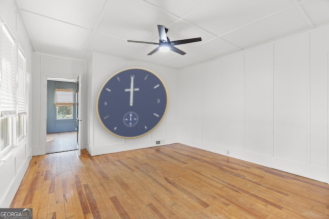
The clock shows 12:00
